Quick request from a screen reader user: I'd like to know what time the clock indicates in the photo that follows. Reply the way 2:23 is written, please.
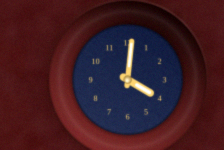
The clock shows 4:01
